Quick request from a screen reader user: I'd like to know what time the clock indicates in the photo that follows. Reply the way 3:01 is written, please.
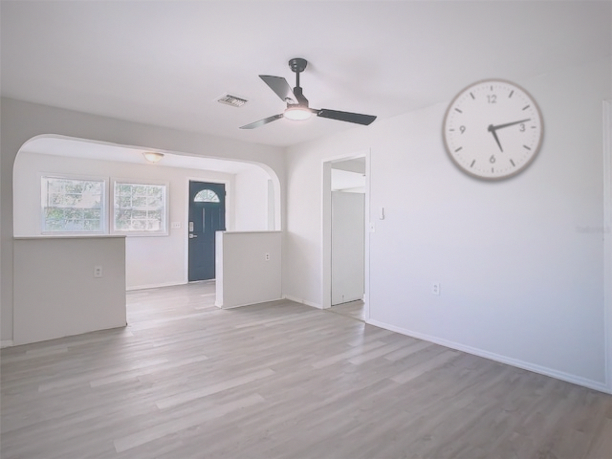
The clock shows 5:13
